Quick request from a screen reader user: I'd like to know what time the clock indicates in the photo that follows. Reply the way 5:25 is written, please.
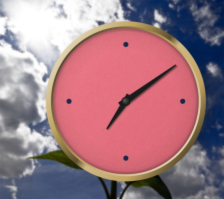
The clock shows 7:09
